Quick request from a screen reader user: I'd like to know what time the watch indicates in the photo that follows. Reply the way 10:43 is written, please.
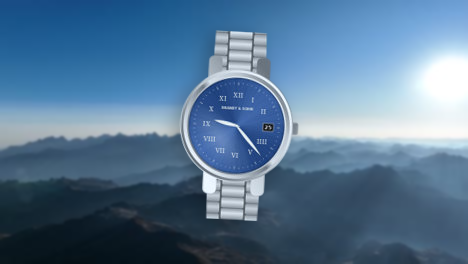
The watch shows 9:23
